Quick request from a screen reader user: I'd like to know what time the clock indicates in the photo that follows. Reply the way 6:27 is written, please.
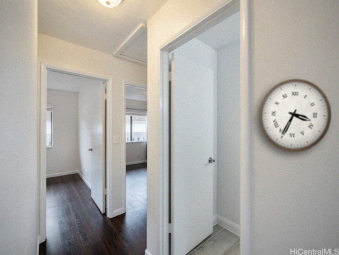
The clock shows 3:34
